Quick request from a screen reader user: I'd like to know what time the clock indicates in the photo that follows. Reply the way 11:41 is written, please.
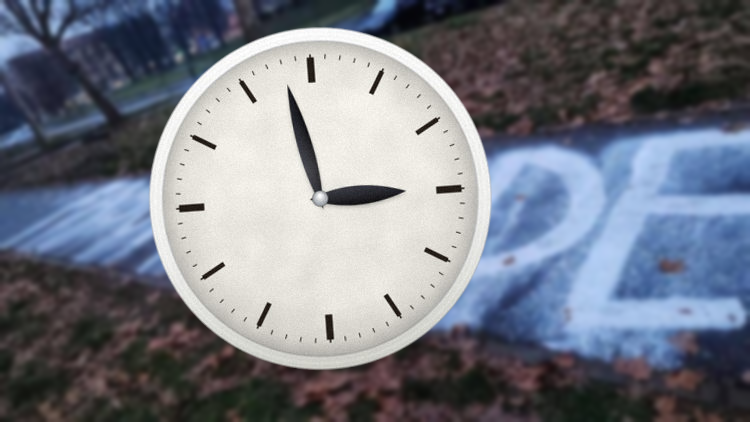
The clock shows 2:58
